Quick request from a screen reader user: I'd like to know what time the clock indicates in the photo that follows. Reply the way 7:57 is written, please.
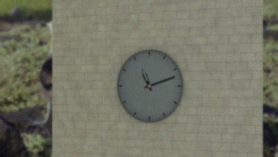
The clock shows 11:12
